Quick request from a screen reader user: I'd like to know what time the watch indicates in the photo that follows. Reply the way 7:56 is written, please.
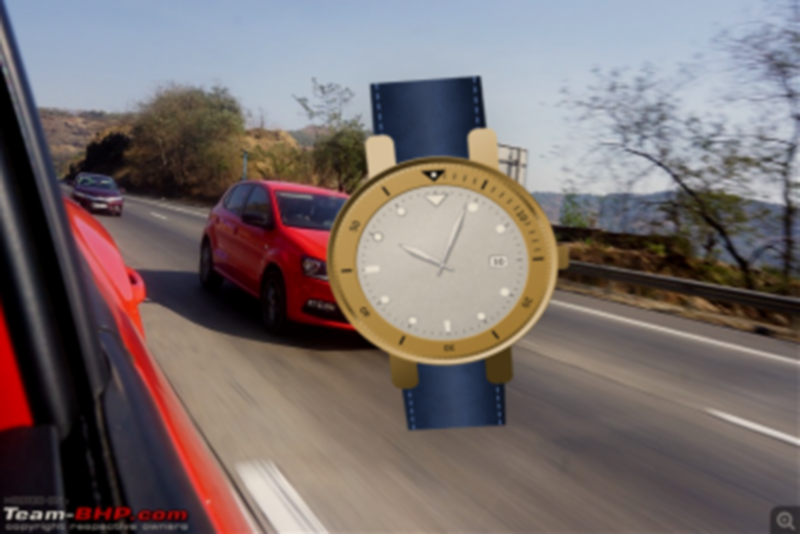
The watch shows 10:04
